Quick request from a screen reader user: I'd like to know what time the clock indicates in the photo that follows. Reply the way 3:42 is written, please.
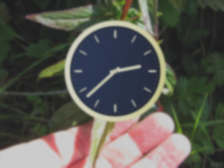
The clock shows 2:38
